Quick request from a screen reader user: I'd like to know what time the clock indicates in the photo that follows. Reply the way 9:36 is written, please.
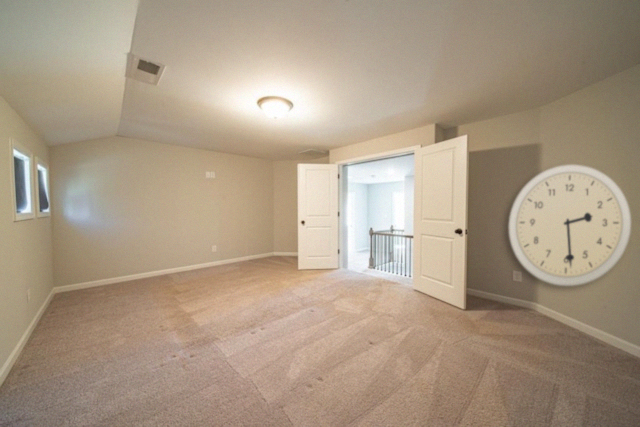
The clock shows 2:29
